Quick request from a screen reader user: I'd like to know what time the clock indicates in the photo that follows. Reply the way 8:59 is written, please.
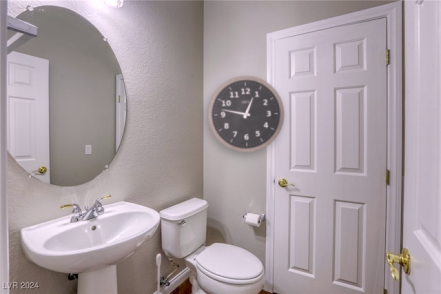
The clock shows 12:47
